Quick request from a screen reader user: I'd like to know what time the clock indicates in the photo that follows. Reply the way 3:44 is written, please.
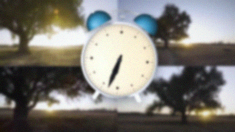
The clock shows 6:33
